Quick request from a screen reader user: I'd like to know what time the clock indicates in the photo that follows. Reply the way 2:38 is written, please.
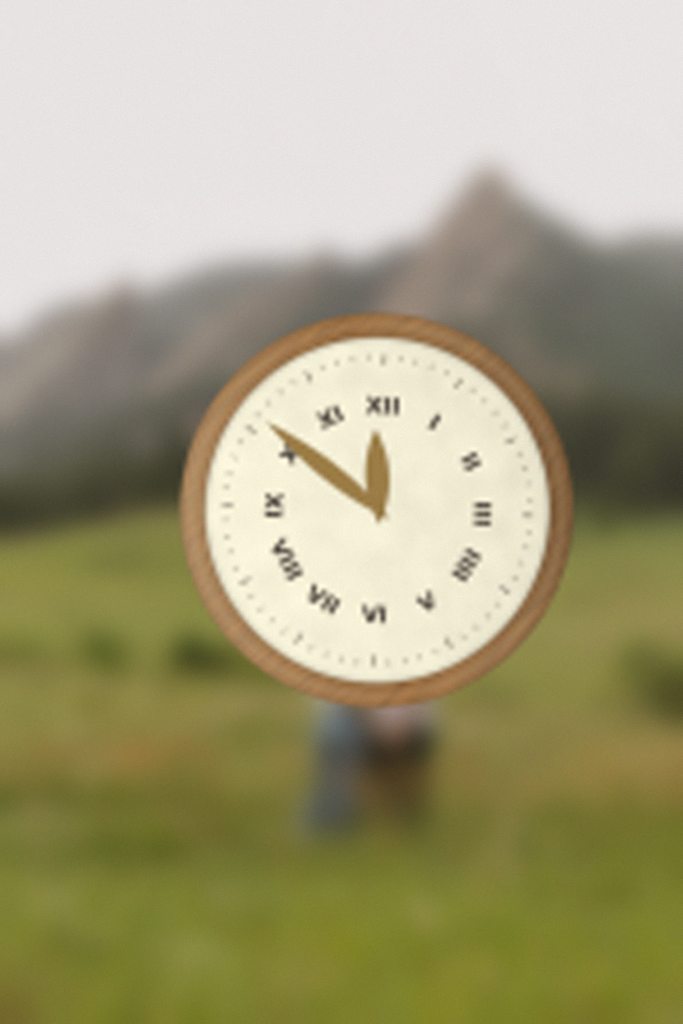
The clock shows 11:51
